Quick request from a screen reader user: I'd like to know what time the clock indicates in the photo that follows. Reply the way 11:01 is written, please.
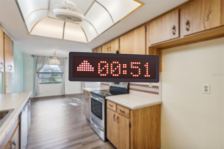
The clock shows 0:51
